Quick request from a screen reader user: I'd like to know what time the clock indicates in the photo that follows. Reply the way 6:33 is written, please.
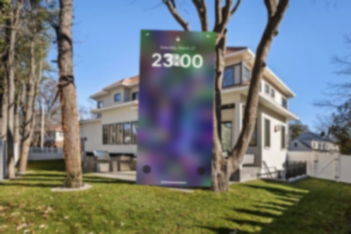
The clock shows 23:00
